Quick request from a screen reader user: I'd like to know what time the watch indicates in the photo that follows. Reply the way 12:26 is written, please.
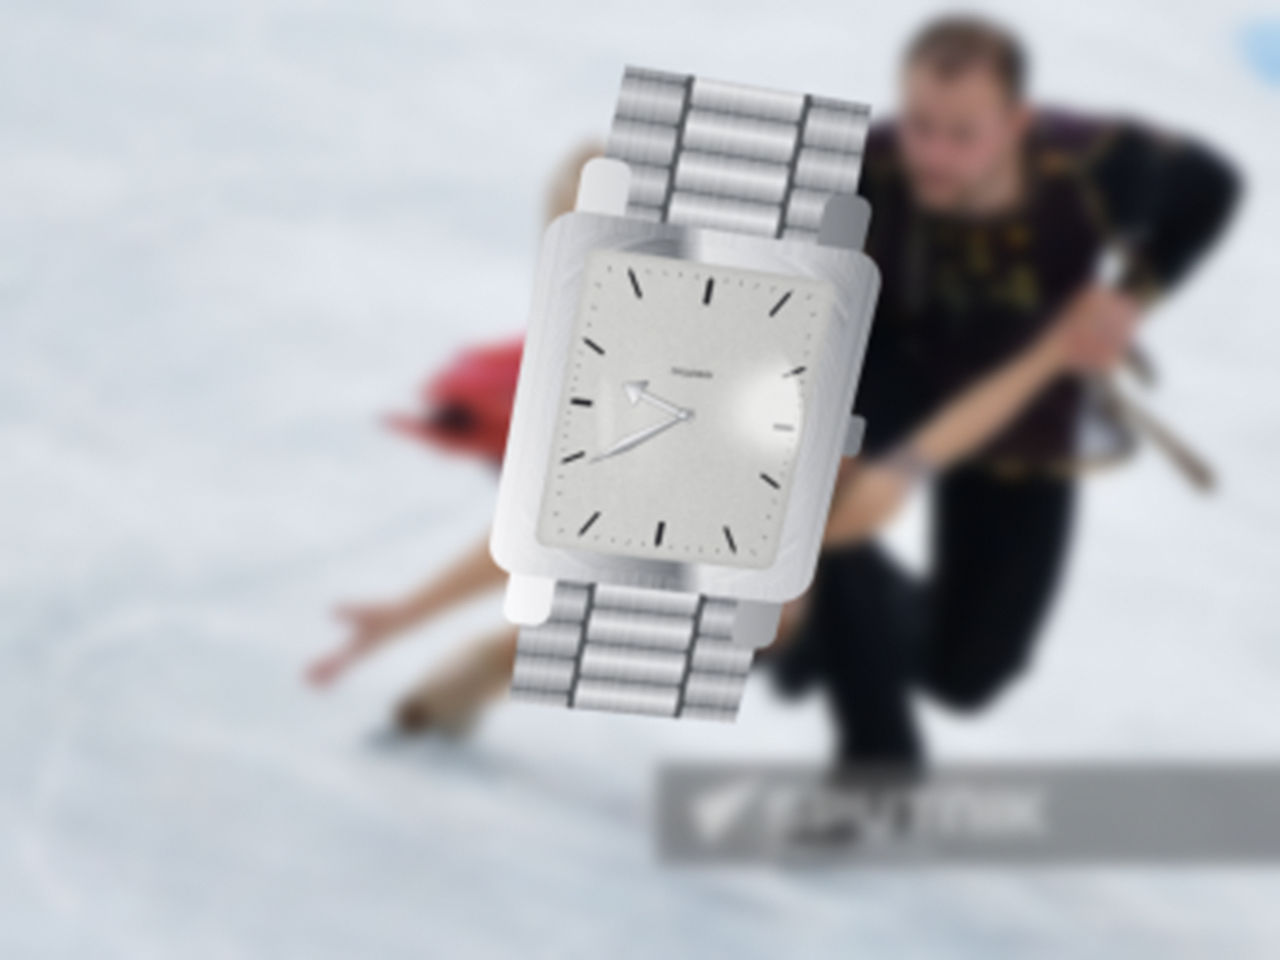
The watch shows 9:39
